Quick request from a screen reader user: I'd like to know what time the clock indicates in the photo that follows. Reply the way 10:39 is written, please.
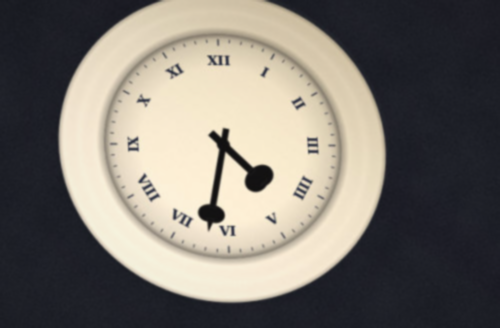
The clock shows 4:32
